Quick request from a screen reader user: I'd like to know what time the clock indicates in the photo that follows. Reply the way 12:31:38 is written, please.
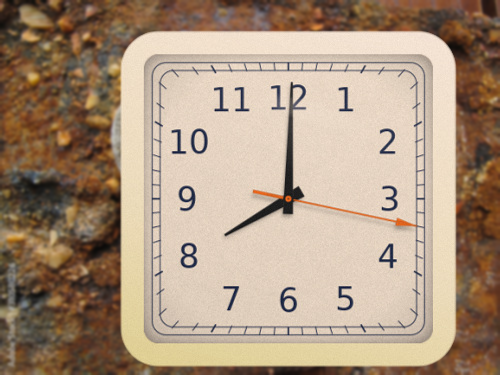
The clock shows 8:00:17
